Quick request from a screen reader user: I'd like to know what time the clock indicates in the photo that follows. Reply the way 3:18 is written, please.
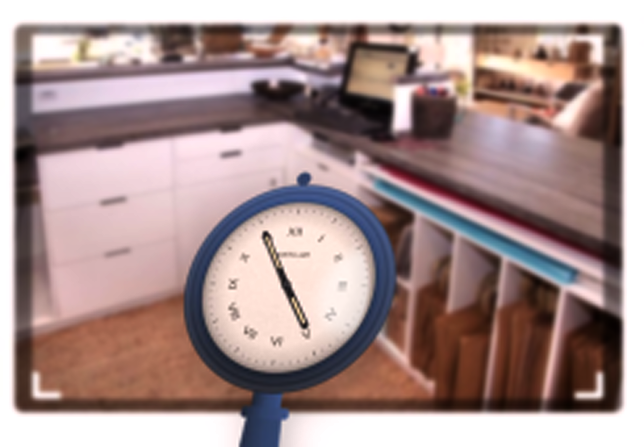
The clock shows 4:55
